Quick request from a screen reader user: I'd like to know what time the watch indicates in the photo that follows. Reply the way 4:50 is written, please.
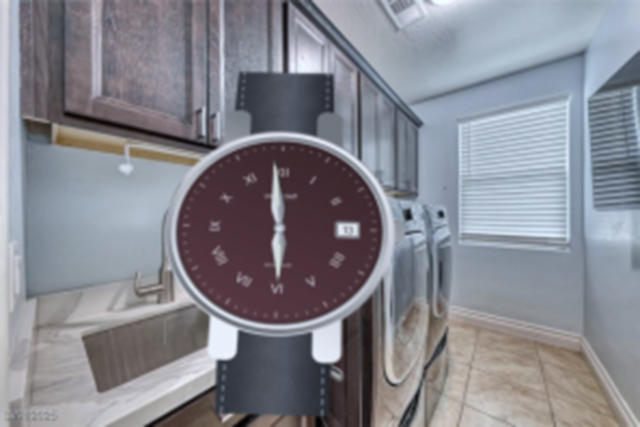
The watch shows 5:59
